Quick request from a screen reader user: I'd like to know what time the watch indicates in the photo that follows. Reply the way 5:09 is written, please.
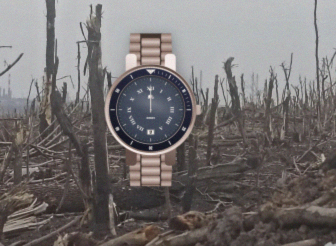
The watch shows 12:00
